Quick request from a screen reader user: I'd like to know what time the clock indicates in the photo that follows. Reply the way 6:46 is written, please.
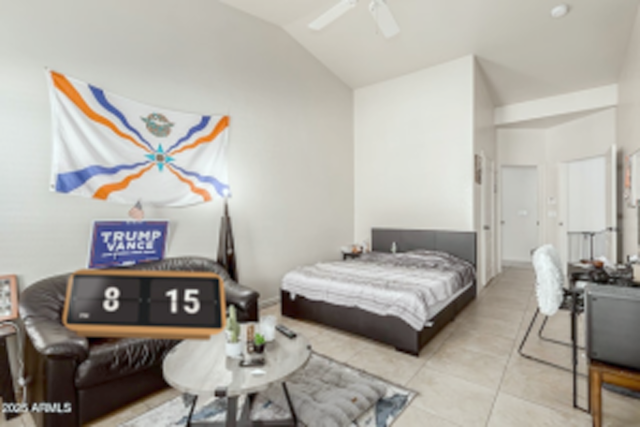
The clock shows 8:15
